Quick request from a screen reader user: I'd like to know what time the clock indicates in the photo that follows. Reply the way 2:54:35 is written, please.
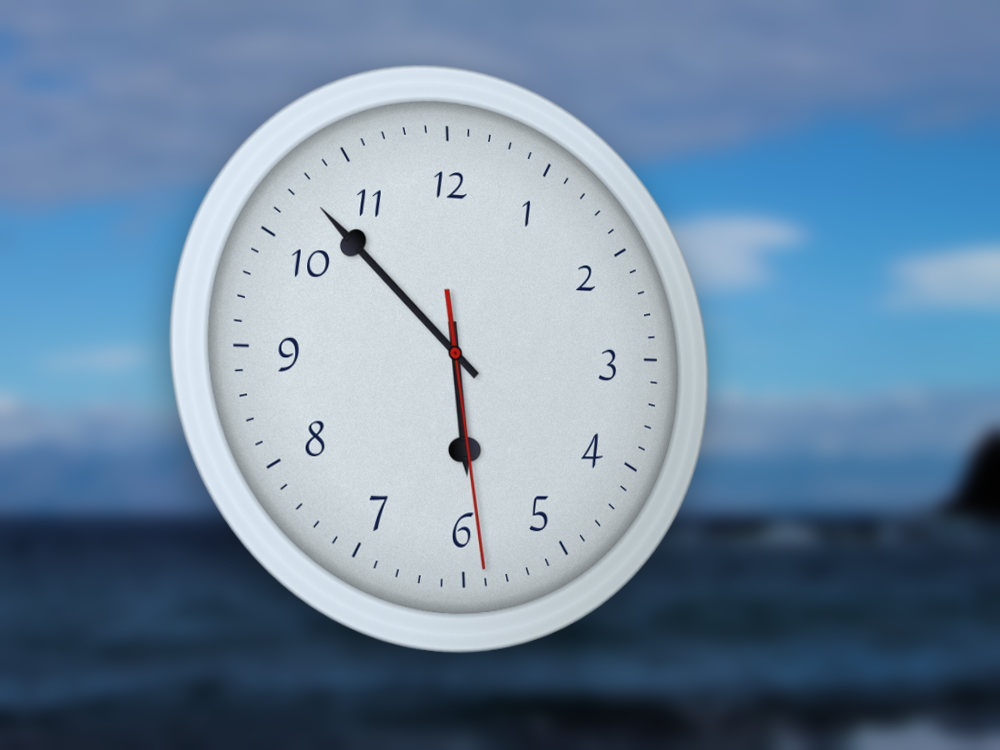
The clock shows 5:52:29
